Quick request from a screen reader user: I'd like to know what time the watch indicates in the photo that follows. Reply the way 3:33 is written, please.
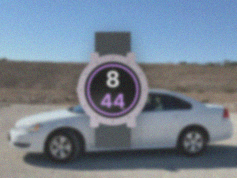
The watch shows 8:44
